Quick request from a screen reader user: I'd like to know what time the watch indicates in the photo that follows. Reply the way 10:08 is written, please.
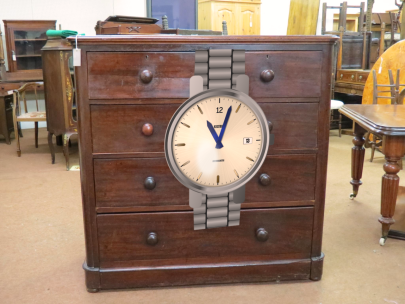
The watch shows 11:03
